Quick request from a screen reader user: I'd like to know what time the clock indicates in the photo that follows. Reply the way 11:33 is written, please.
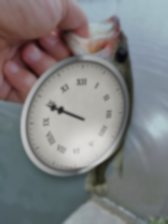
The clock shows 9:49
